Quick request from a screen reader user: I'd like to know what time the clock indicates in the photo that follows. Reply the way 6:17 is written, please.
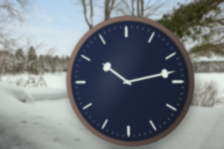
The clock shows 10:13
